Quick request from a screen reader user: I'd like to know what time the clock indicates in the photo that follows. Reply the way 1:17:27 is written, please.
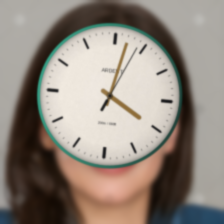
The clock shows 4:02:04
